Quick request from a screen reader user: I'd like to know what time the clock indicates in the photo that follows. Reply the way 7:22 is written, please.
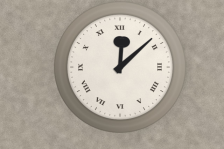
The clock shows 12:08
